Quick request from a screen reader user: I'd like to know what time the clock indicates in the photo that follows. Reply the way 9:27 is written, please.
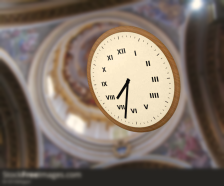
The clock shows 7:33
